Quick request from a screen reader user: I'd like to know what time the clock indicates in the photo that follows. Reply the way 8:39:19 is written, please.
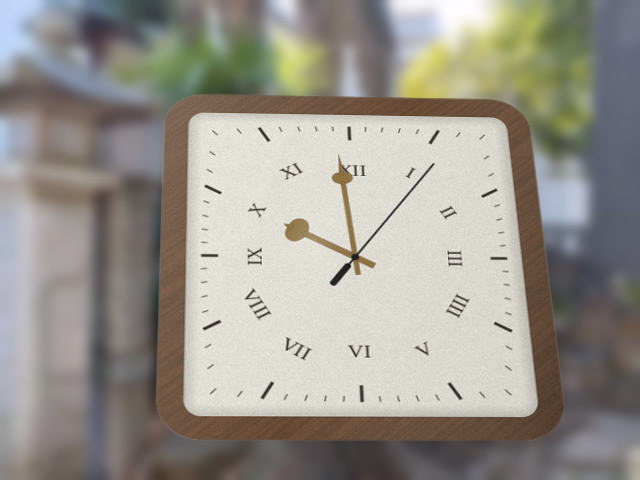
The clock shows 9:59:06
